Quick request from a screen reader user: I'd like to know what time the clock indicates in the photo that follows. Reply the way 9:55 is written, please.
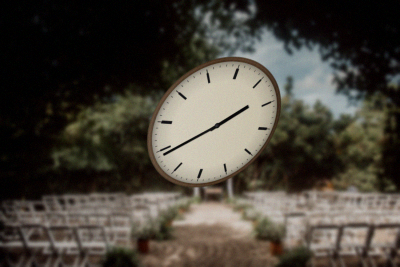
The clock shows 1:39
